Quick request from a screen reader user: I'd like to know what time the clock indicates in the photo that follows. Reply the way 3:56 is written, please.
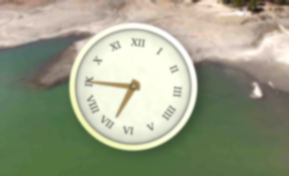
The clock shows 6:45
